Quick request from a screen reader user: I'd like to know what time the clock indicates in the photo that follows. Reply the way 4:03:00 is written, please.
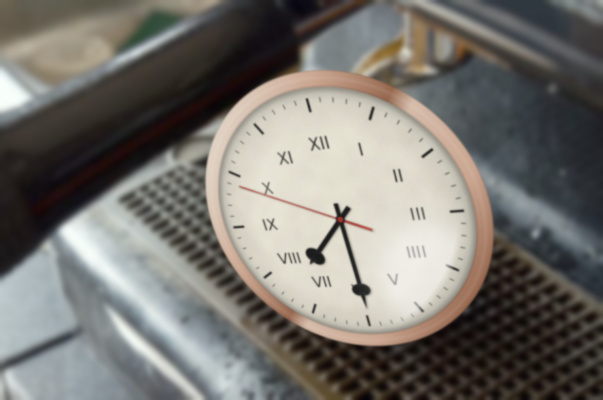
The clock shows 7:29:49
